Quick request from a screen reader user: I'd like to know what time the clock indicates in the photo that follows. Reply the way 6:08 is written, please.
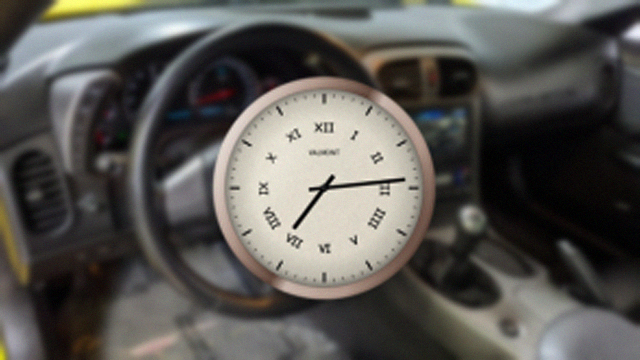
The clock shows 7:14
